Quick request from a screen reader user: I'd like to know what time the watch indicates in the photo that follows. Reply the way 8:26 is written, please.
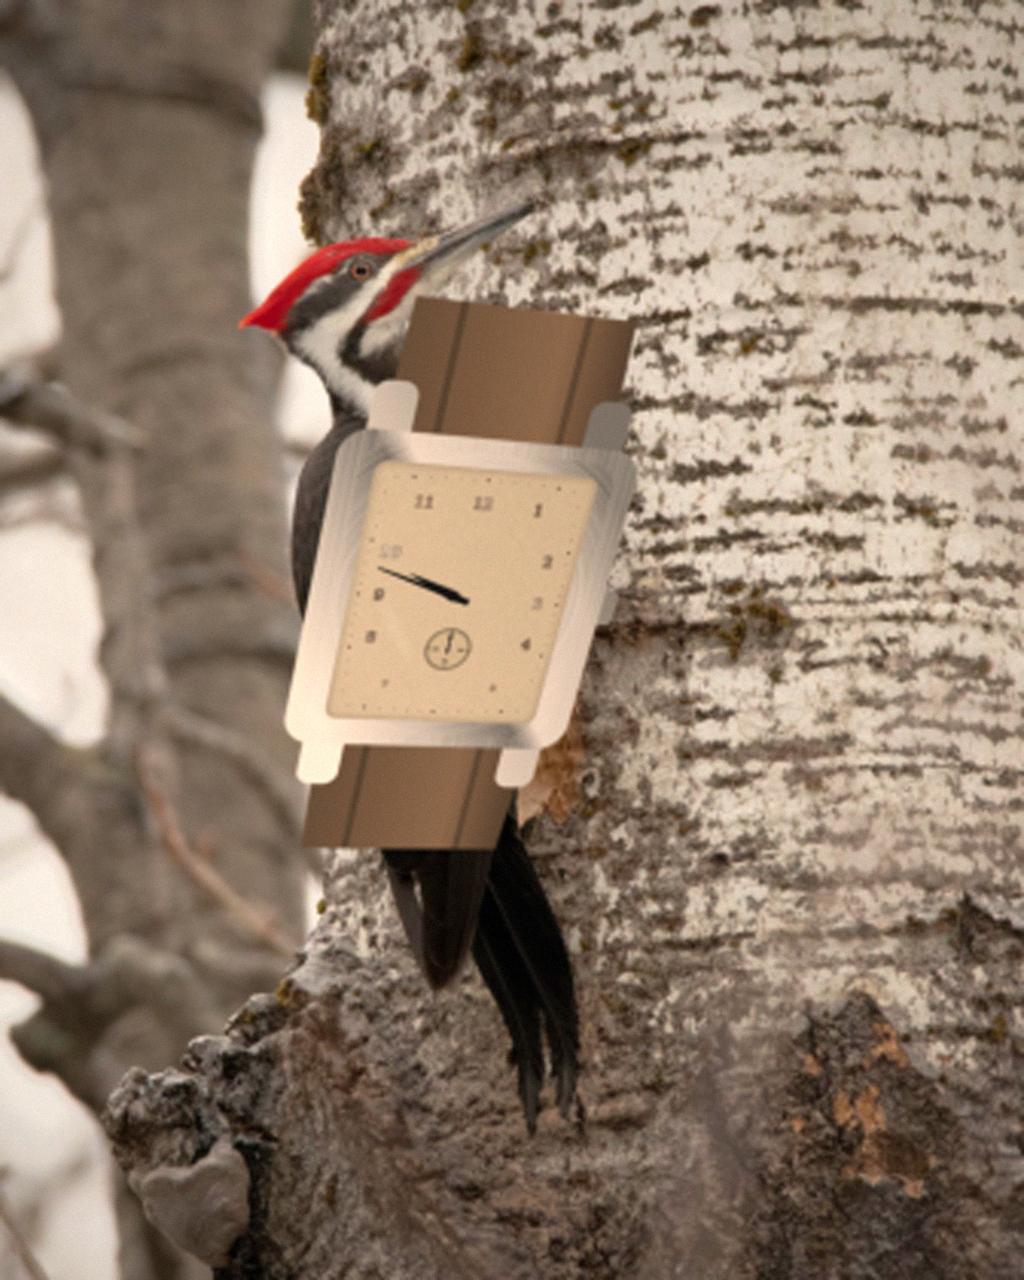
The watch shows 9:48
